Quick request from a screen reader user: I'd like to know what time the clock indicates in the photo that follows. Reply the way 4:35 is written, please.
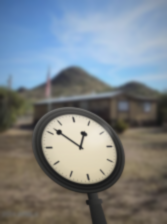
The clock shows 12:52
